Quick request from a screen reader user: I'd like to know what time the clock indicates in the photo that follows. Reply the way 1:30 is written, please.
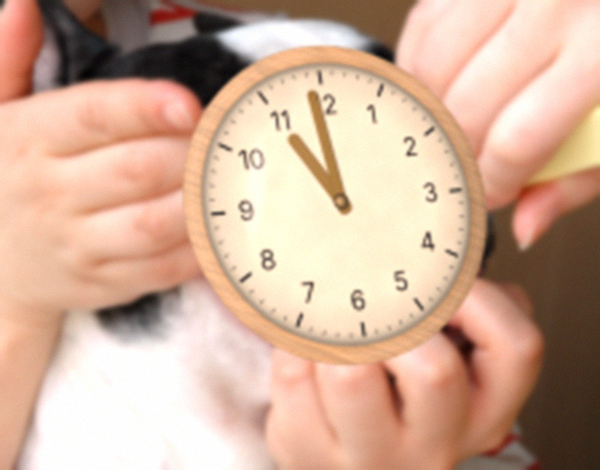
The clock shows 10:59
